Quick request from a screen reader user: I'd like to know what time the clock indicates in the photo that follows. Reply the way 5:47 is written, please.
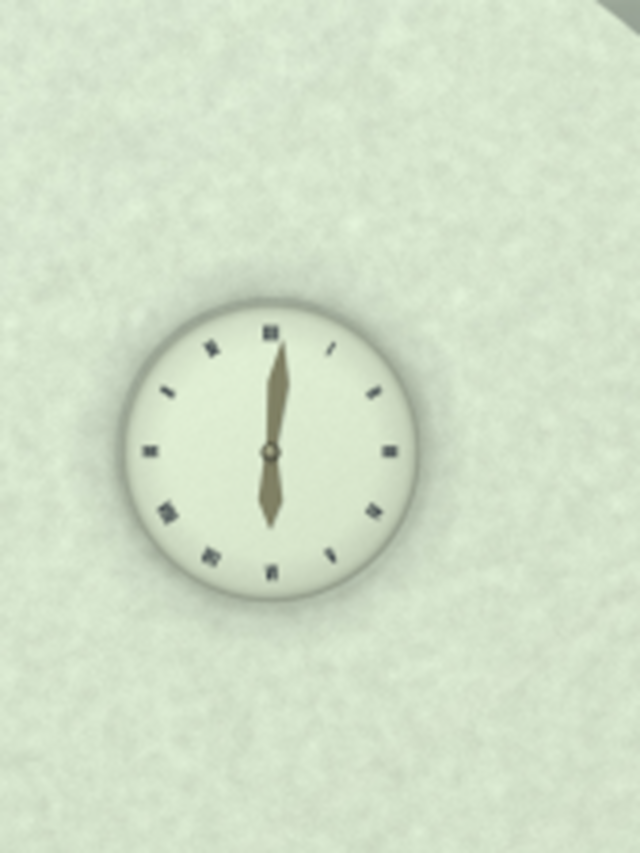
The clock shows 6:01
